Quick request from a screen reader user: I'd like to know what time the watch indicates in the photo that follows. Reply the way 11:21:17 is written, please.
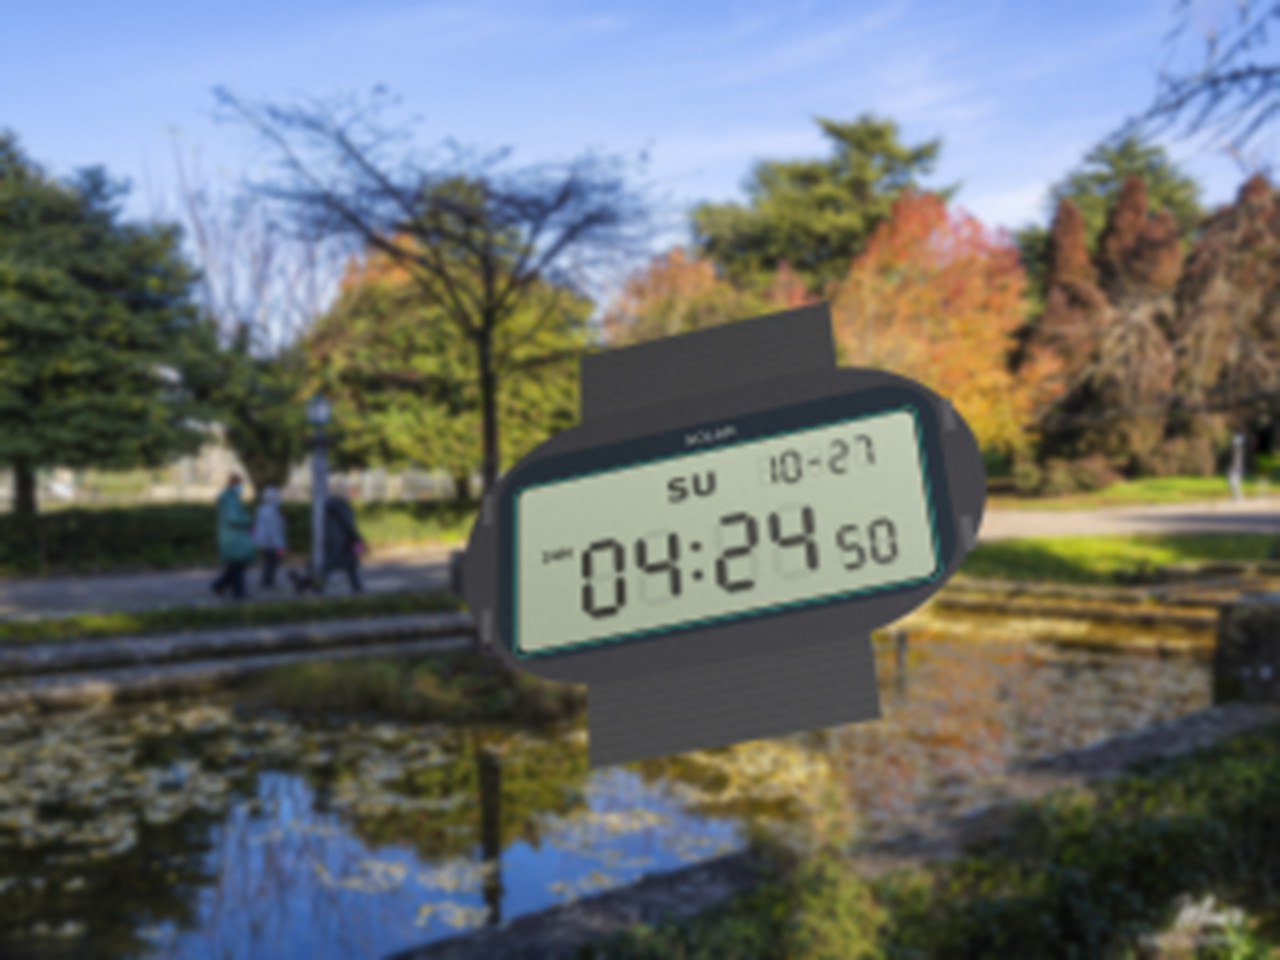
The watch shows 4:24:50
